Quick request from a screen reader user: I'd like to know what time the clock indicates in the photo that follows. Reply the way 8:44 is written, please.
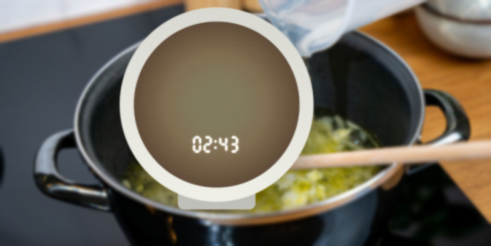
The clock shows 2:43
